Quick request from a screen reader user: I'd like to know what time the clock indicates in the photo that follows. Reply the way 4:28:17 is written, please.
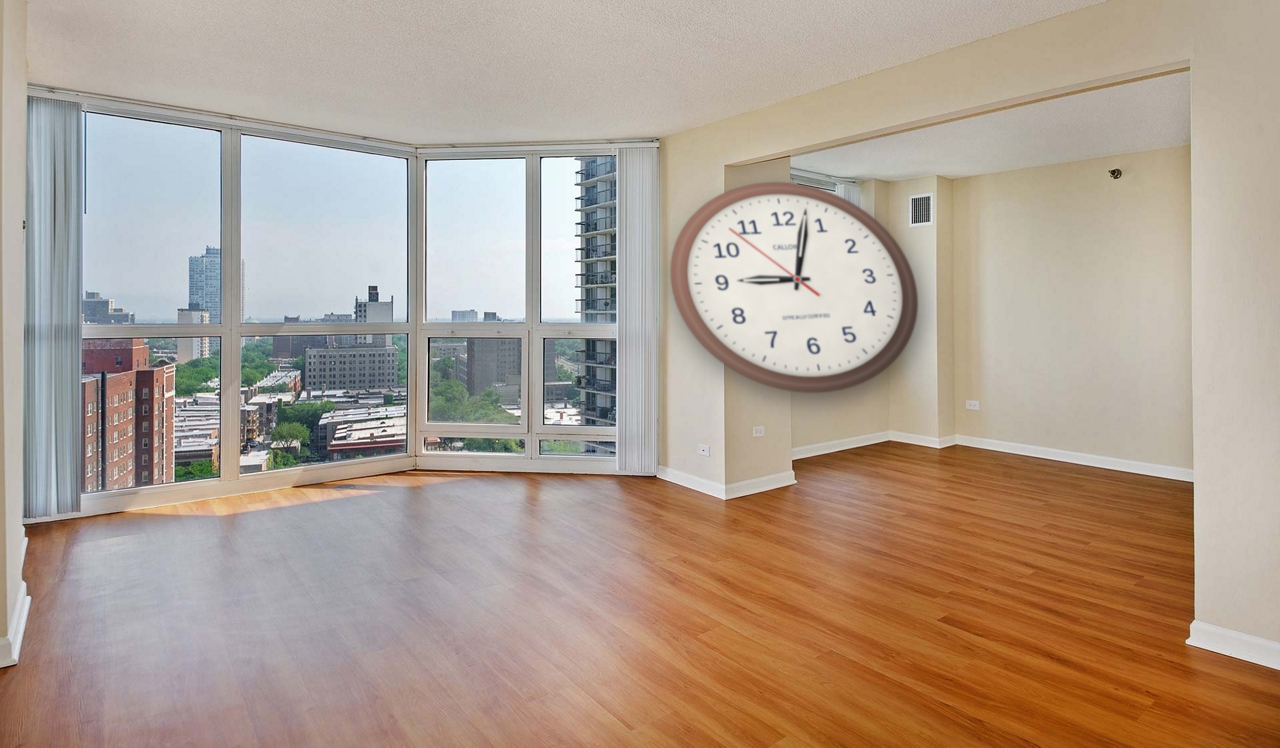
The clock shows 9:02:53
